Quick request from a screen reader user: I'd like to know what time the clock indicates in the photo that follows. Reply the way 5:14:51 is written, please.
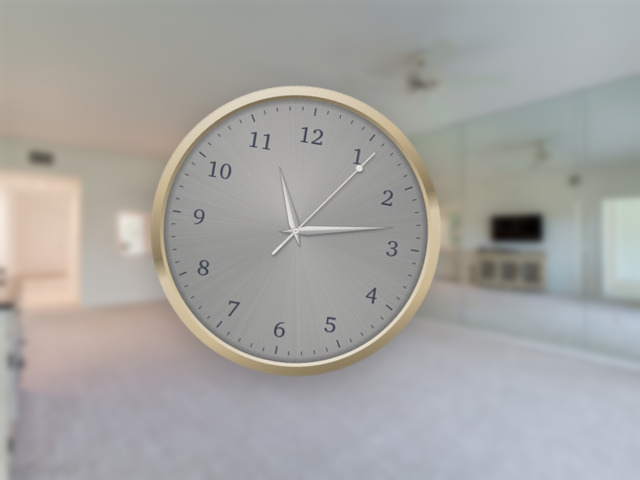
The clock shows 11:13:06
